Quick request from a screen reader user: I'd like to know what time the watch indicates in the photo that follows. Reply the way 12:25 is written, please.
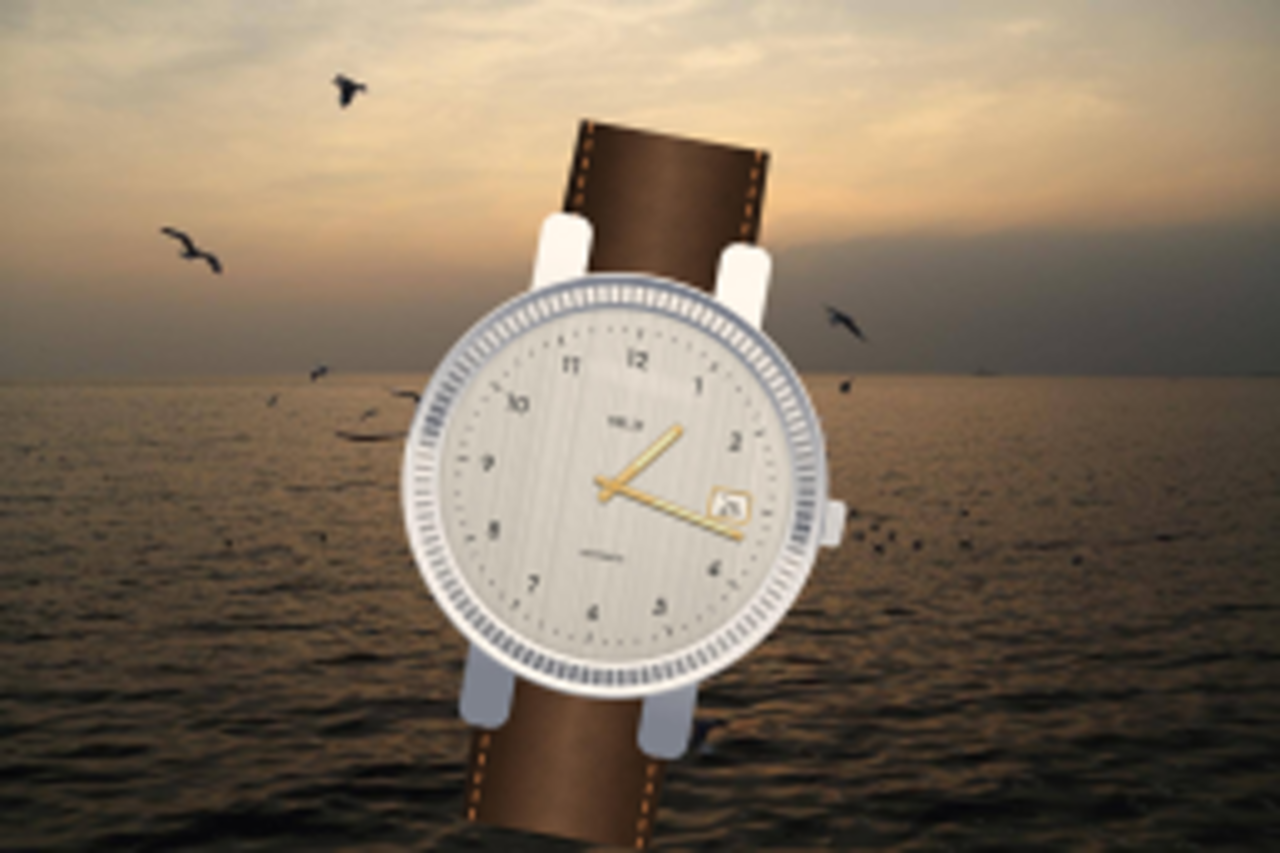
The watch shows 1:17
